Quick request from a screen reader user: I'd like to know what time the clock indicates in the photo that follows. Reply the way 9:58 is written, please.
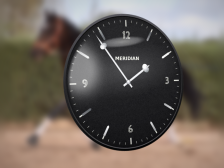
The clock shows 1:54
